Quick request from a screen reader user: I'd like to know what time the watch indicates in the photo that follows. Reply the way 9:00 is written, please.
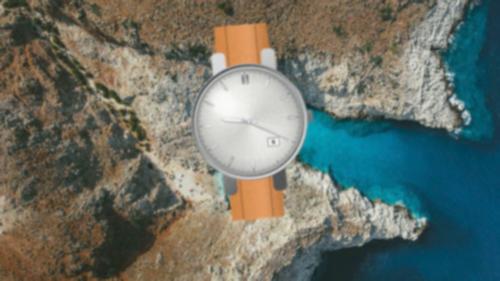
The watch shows 9:20
